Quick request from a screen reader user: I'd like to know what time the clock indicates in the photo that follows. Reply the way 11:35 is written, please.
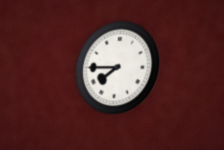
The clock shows 7:45
